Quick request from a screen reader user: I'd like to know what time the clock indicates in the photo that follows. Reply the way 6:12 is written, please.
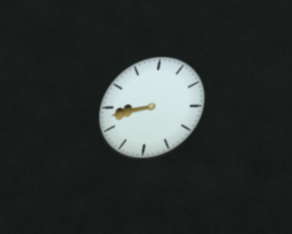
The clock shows 8:43
